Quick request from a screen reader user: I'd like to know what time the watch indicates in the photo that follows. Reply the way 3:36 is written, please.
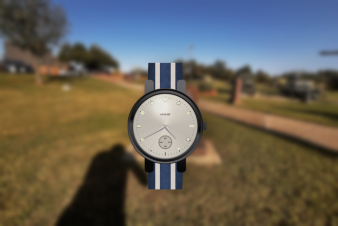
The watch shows 4:40
